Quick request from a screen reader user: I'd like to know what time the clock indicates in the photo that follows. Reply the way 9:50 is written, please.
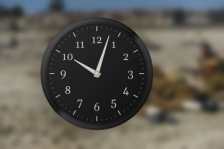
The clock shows 10:03
